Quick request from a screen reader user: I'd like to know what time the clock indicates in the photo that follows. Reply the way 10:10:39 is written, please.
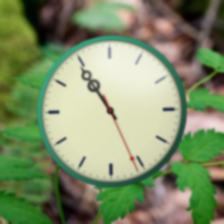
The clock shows 10:54:26
